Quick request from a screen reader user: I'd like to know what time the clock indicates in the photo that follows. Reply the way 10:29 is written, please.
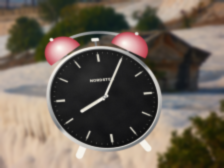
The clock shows 8:05
